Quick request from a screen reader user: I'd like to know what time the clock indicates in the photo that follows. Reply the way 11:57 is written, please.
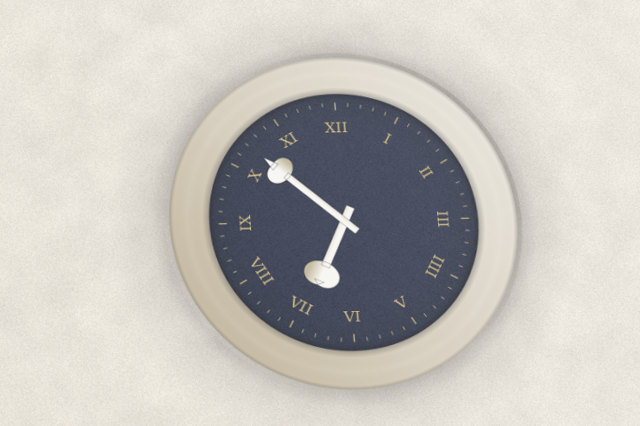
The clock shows 6:52
